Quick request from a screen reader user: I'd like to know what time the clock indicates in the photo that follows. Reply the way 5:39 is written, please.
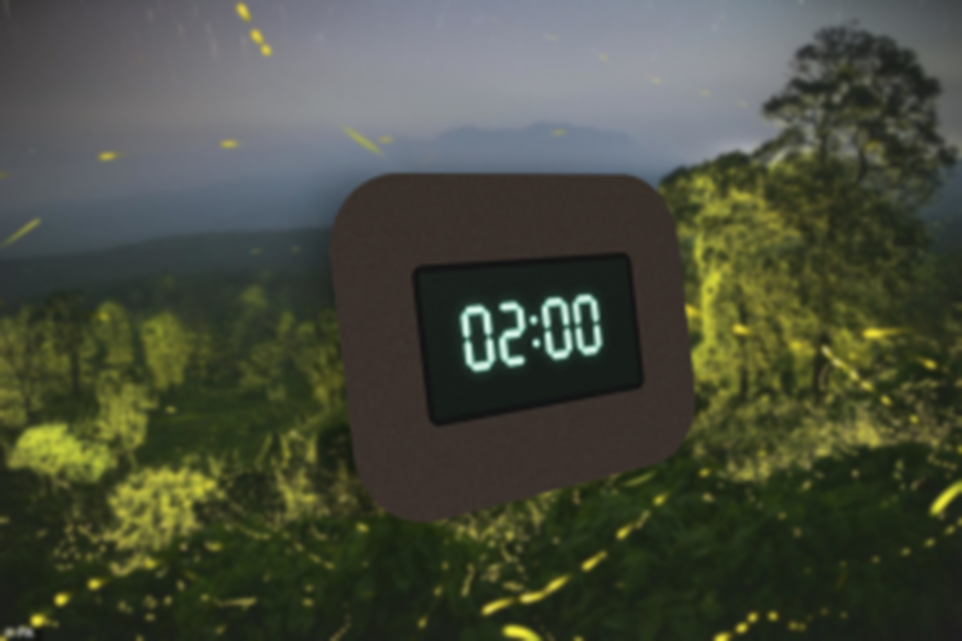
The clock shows 2:00
